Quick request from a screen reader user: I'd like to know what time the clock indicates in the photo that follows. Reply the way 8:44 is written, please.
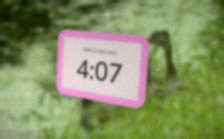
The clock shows 4:07
